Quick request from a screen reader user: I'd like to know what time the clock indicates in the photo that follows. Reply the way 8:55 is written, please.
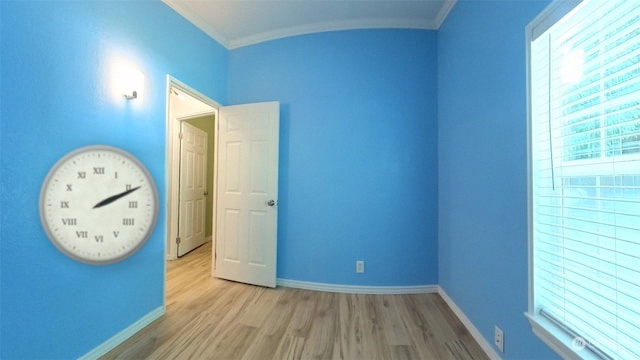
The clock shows 2:11
